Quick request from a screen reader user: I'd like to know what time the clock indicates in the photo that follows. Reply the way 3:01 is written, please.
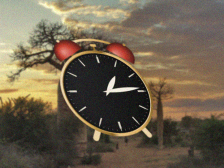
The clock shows 1:14
